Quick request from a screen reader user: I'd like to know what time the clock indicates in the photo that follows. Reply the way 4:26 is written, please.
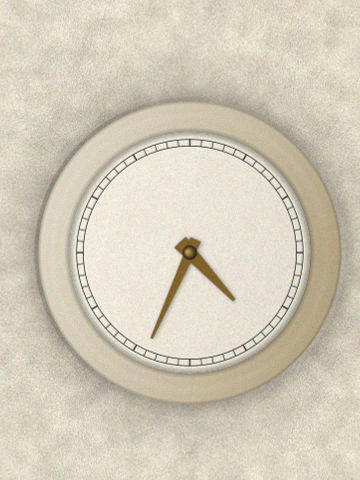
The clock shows 4:34
